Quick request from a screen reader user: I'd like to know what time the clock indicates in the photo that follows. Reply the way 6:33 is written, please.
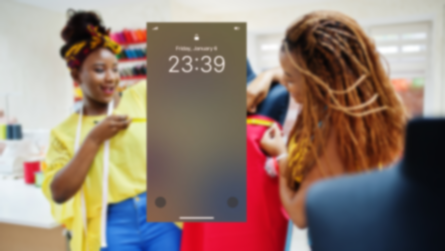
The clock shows 23:39
